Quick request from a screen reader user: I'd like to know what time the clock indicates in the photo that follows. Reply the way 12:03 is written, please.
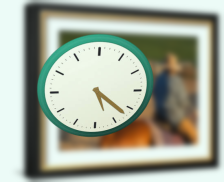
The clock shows 5:22
